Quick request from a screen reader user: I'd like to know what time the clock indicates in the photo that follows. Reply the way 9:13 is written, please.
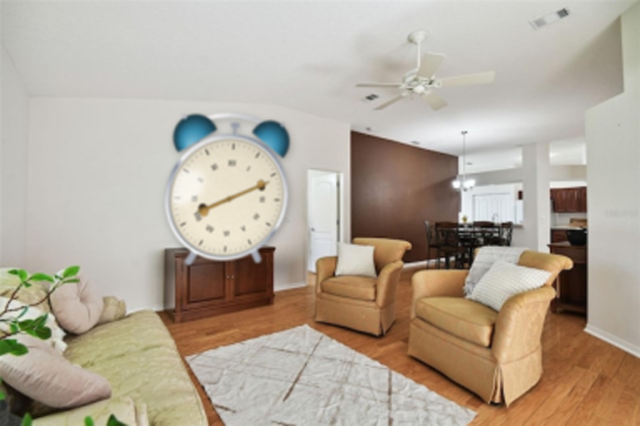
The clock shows 8:11
